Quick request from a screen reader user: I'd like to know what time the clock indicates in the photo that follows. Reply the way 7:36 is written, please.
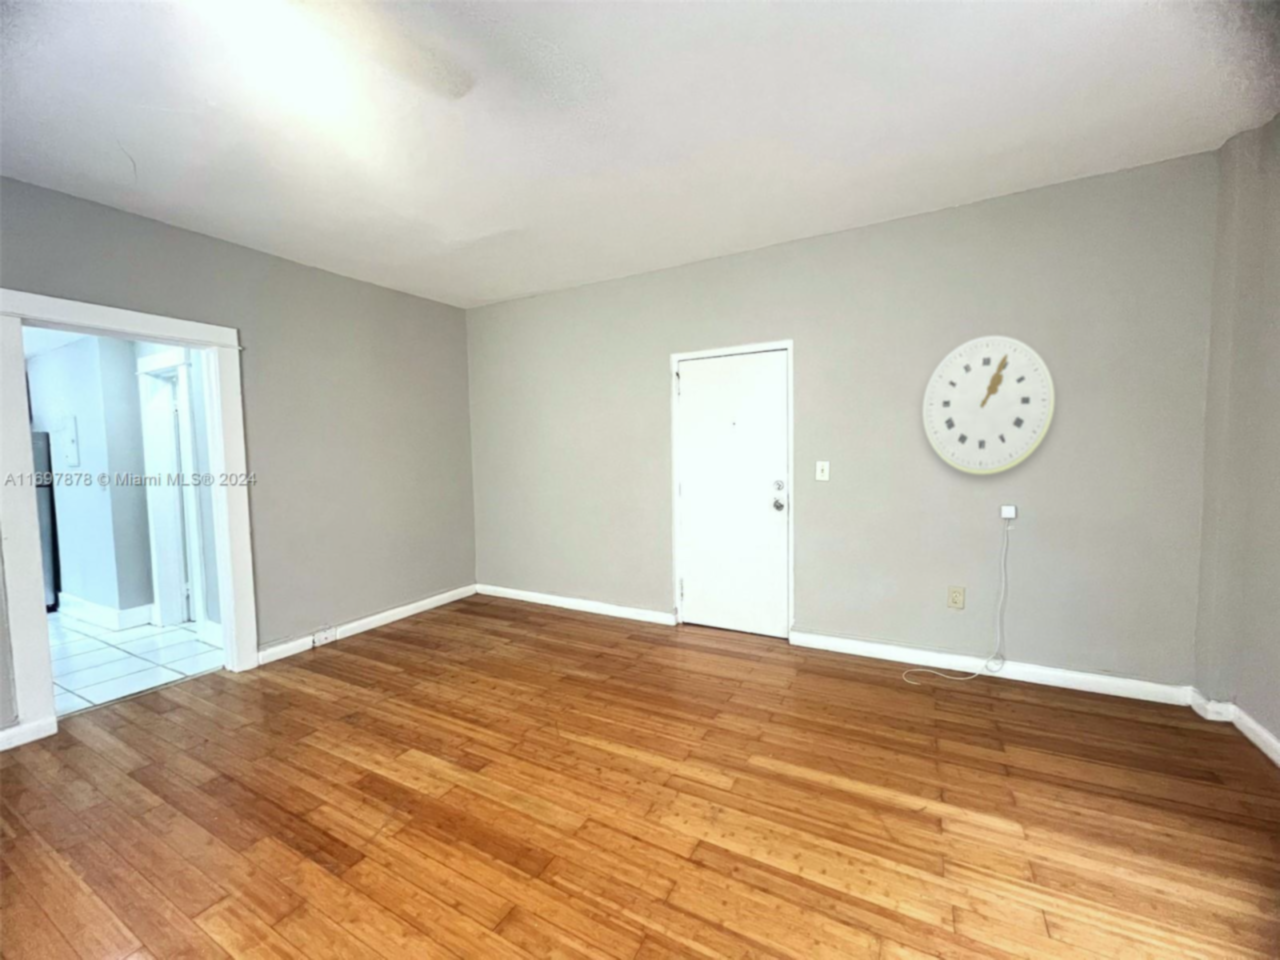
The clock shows 1:04
